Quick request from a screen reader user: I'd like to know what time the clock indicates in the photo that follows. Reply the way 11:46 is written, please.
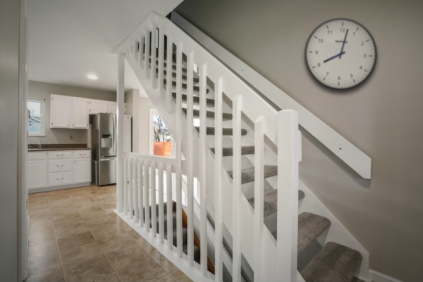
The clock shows 8:02
